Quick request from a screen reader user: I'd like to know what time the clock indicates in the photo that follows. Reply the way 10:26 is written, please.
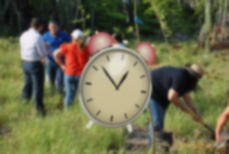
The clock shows 12:52
